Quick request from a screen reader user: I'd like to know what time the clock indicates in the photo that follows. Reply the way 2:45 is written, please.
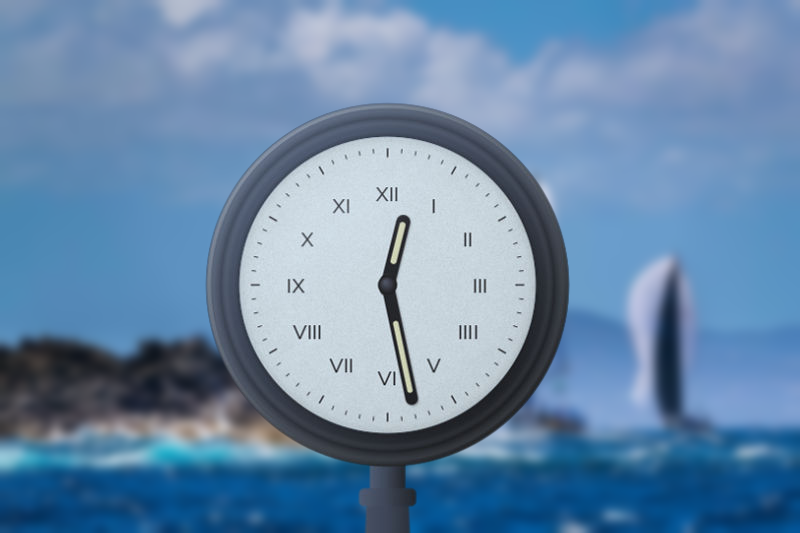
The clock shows 12:28
